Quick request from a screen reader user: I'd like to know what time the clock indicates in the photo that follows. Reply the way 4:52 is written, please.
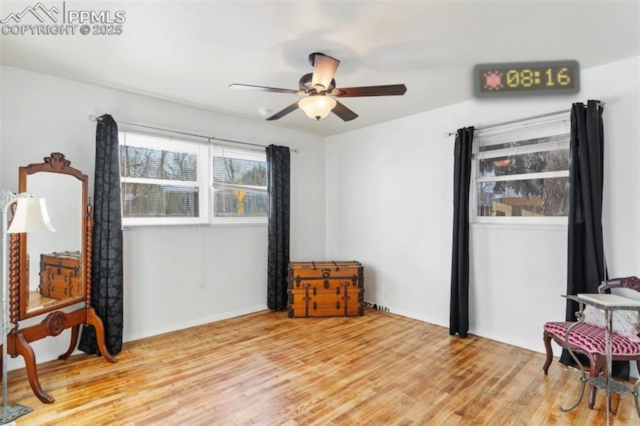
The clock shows 8:16
